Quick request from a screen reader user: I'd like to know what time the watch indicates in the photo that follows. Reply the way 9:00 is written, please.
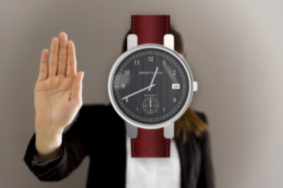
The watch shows 12:41
